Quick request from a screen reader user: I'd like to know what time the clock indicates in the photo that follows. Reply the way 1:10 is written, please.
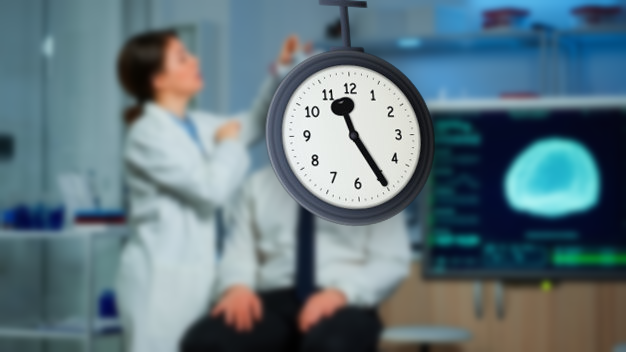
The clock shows 11:25
